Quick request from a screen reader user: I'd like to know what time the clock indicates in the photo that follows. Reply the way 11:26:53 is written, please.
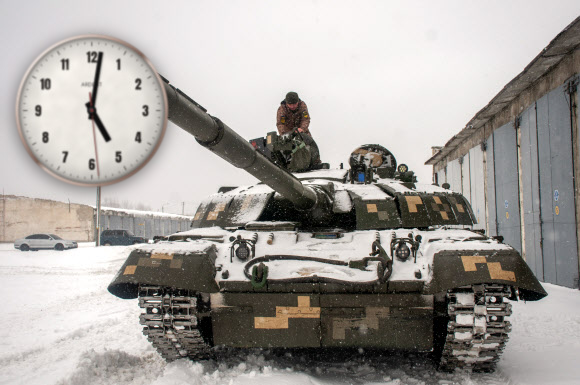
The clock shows 5:01:29
